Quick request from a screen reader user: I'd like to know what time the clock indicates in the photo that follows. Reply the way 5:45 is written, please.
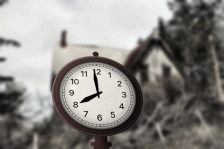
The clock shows 7:59
